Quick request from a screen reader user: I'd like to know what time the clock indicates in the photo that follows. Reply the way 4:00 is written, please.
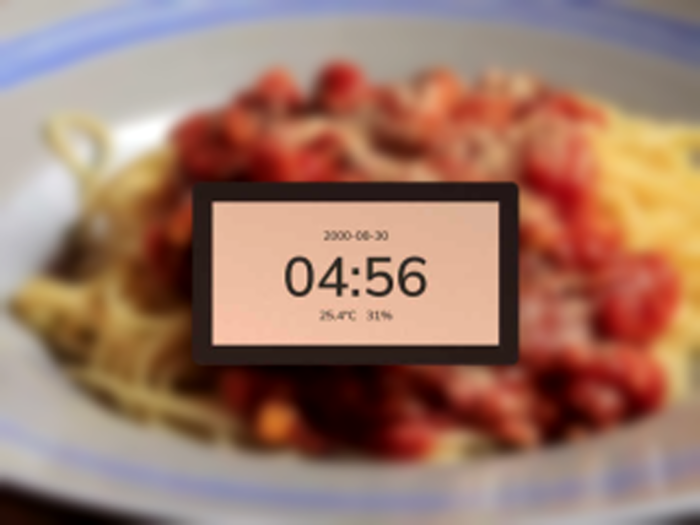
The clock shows 4:56
